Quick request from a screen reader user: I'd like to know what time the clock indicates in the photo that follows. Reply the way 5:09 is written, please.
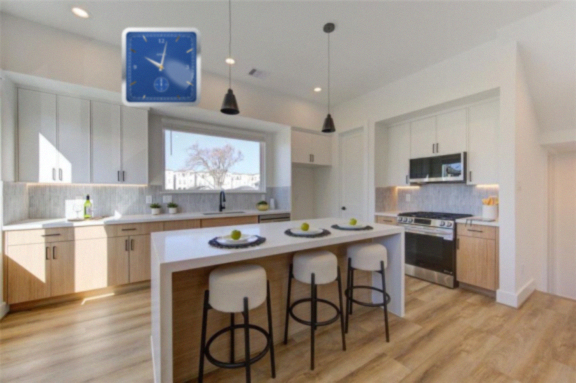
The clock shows 10:02
